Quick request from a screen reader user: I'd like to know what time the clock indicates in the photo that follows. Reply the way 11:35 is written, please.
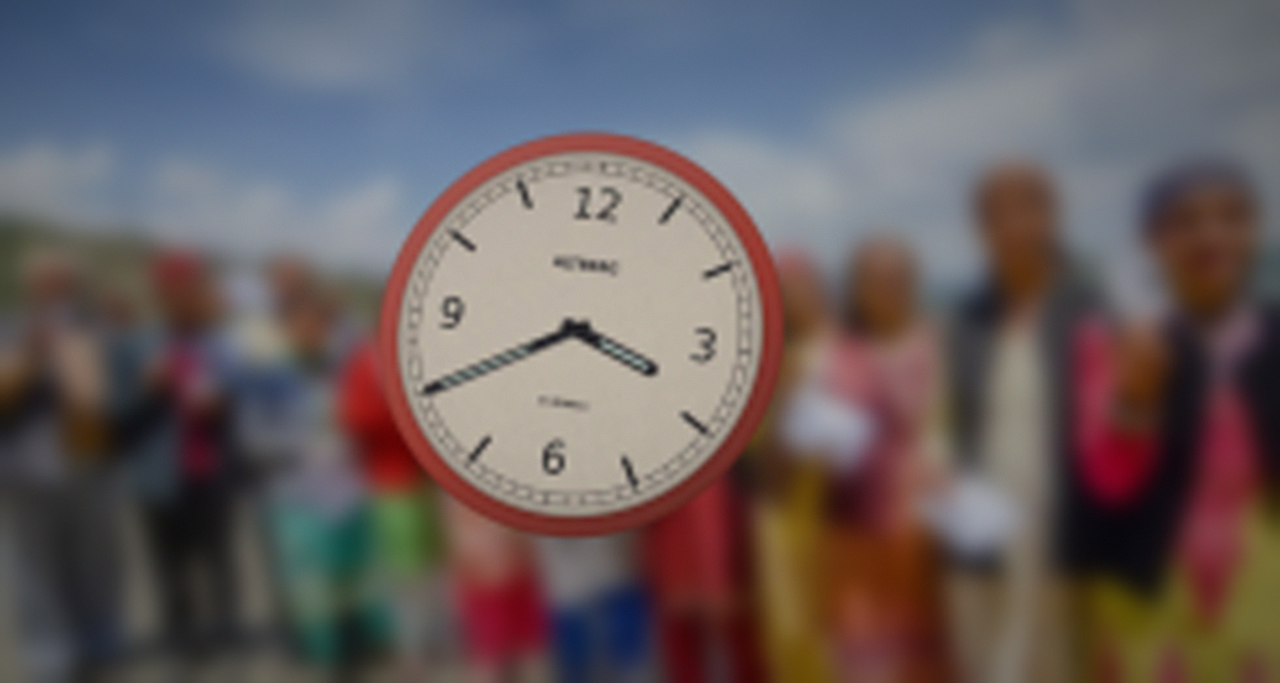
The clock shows 3:40
